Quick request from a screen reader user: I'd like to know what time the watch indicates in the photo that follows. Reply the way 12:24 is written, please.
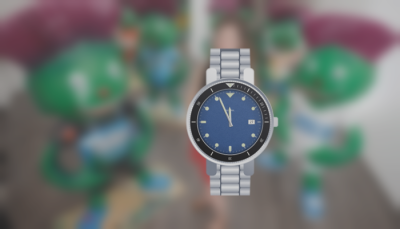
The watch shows 11:56
